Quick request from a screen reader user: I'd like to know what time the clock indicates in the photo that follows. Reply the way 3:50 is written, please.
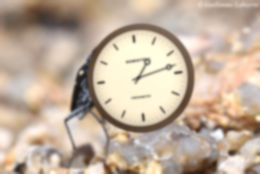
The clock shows 1:13
